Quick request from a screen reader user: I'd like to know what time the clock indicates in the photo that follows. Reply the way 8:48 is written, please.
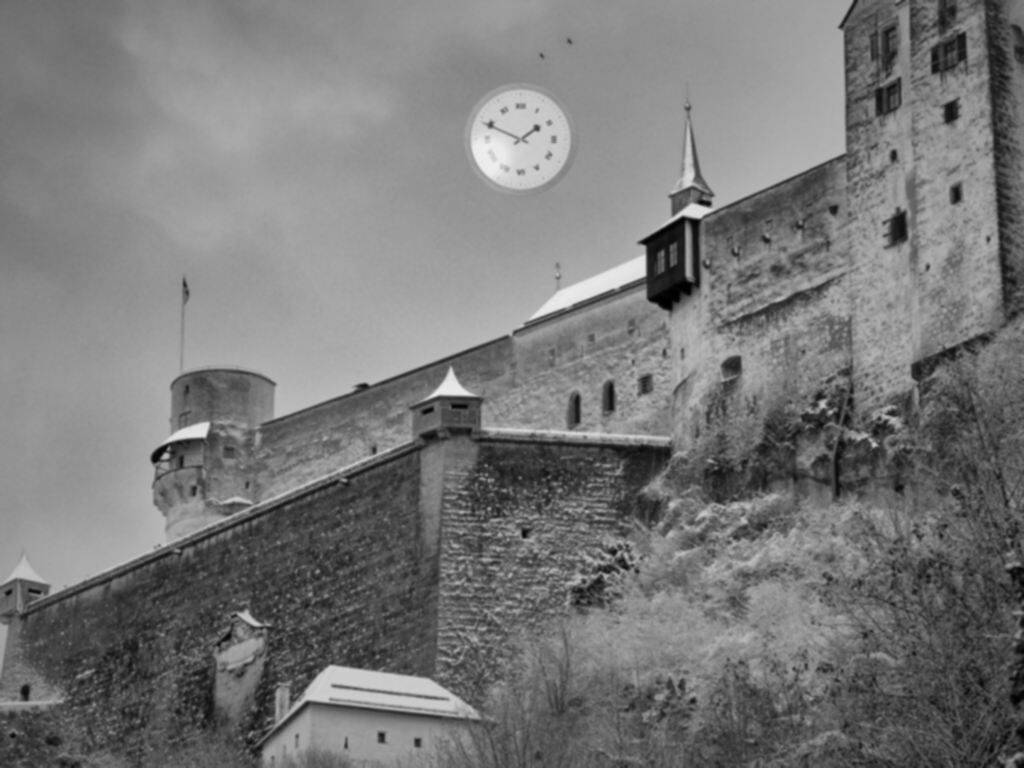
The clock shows 1:49
